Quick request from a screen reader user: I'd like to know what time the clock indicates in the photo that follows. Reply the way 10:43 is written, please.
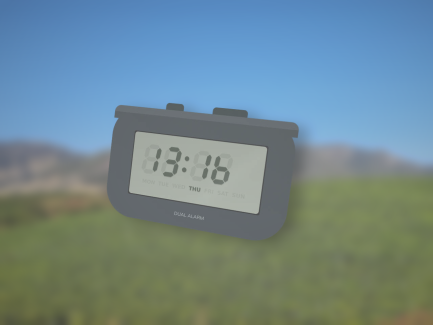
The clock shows 13:16
